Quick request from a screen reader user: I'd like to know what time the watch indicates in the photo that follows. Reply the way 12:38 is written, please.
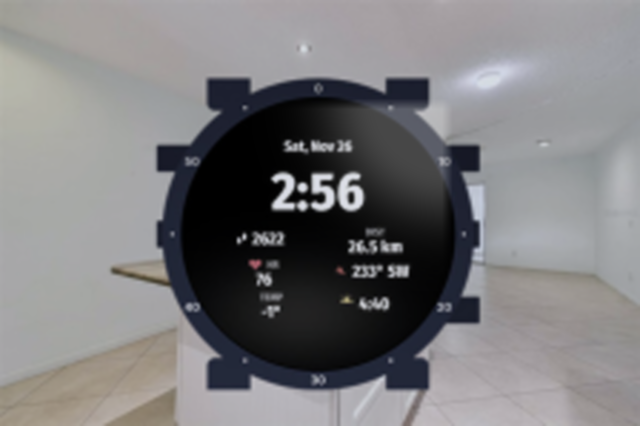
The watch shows 2:56
